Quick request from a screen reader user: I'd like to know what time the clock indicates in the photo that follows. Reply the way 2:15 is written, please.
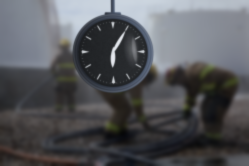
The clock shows 6:05
